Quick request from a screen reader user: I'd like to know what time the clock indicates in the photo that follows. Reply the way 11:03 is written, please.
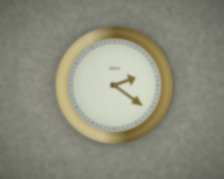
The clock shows 2:21
